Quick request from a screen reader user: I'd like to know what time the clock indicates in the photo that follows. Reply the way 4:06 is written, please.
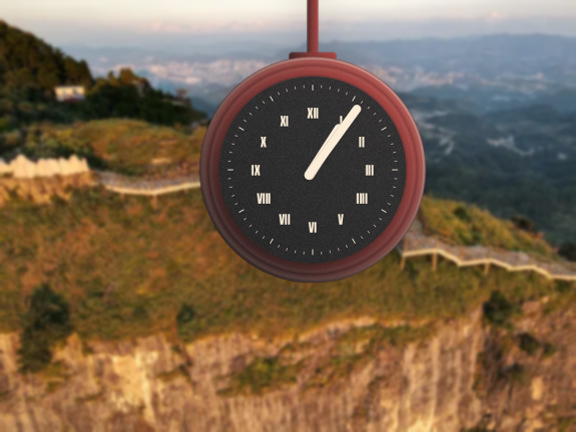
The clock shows 1:06
